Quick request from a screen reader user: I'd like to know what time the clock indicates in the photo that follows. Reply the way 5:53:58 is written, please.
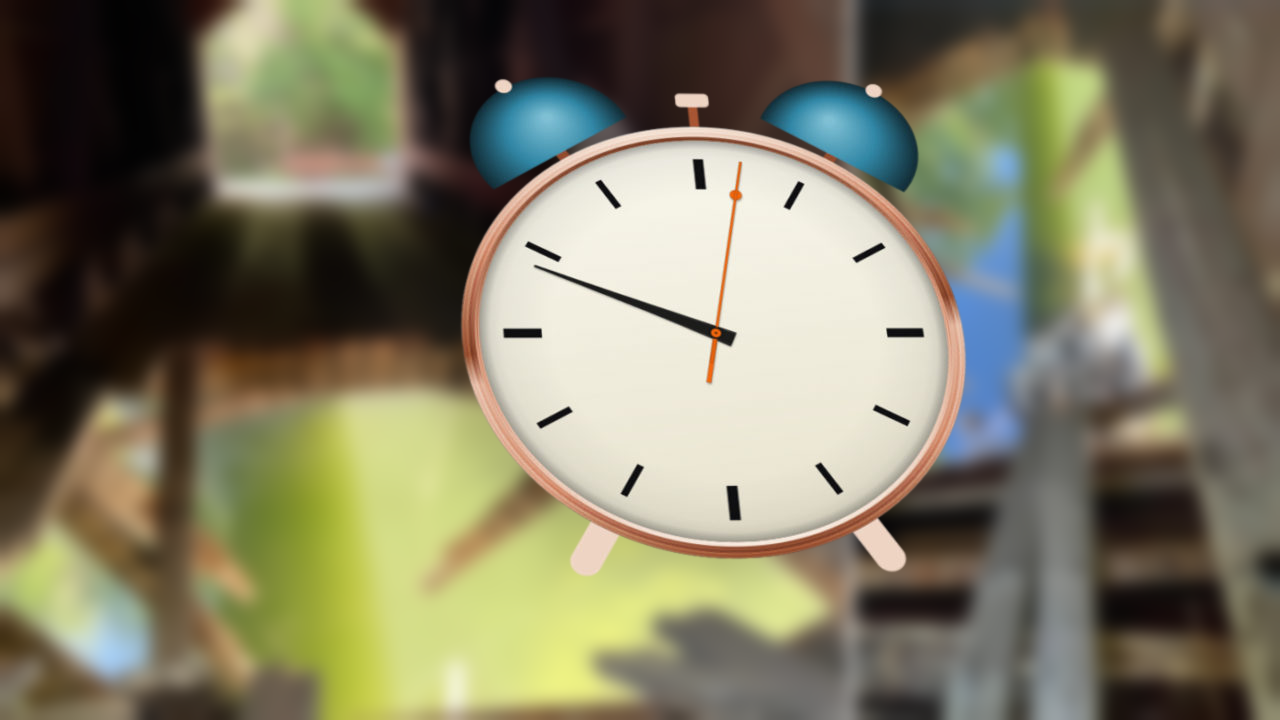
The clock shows 9:49:02
